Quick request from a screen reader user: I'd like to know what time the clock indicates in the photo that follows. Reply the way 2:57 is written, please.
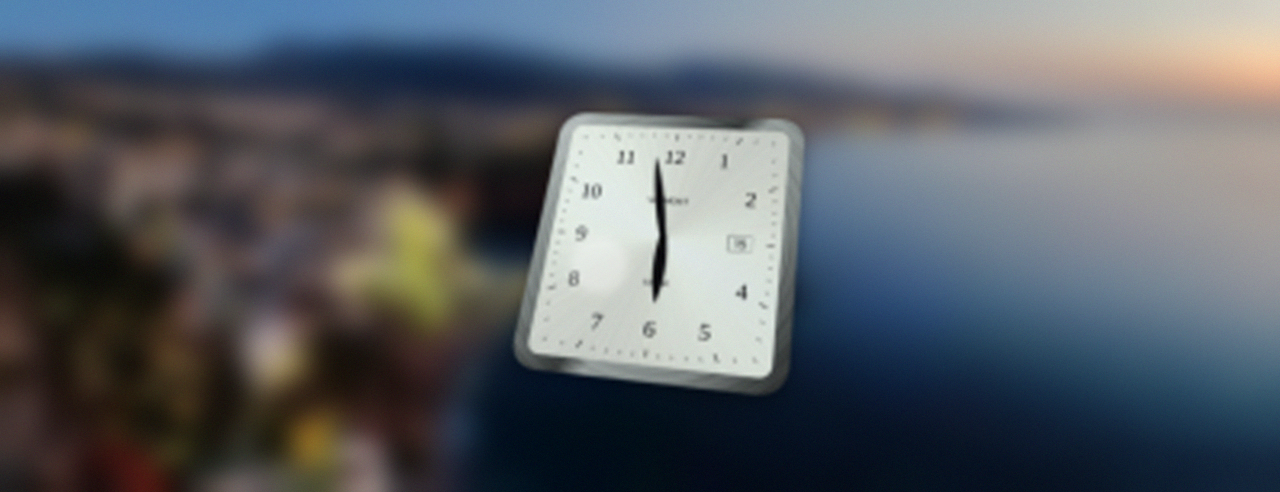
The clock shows 5:58
